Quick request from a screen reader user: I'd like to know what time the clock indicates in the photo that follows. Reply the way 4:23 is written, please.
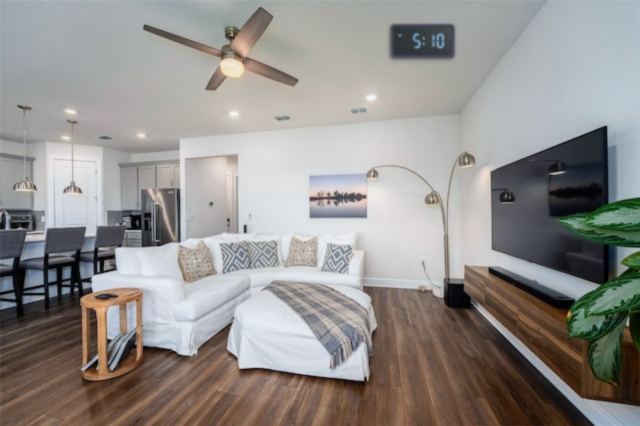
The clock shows 5:10
